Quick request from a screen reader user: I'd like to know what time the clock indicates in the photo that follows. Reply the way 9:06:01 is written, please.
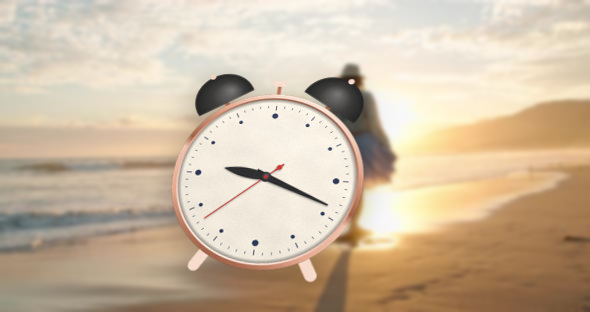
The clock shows 9:18:38
